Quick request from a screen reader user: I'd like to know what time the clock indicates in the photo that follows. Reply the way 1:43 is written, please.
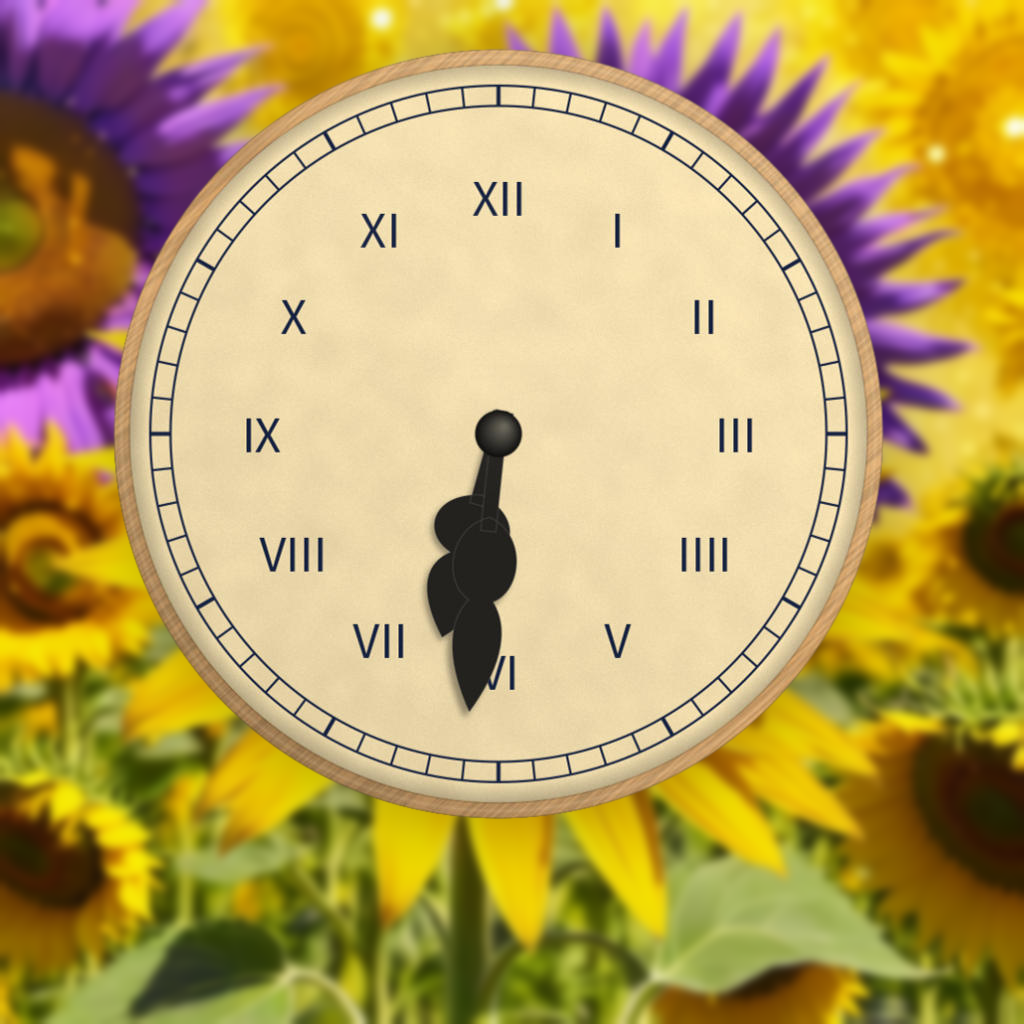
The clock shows 6:31
